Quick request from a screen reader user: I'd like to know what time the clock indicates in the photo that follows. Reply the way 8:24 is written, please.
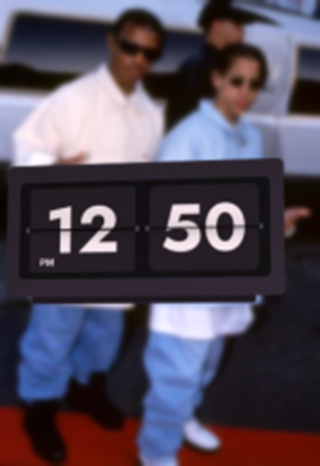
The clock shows 12:50
